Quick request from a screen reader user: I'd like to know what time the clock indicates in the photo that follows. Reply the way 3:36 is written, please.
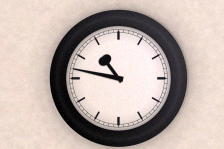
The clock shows 10:47
